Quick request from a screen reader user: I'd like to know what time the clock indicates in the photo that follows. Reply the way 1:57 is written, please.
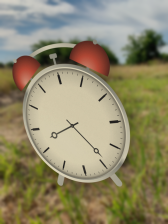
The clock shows 8:24
